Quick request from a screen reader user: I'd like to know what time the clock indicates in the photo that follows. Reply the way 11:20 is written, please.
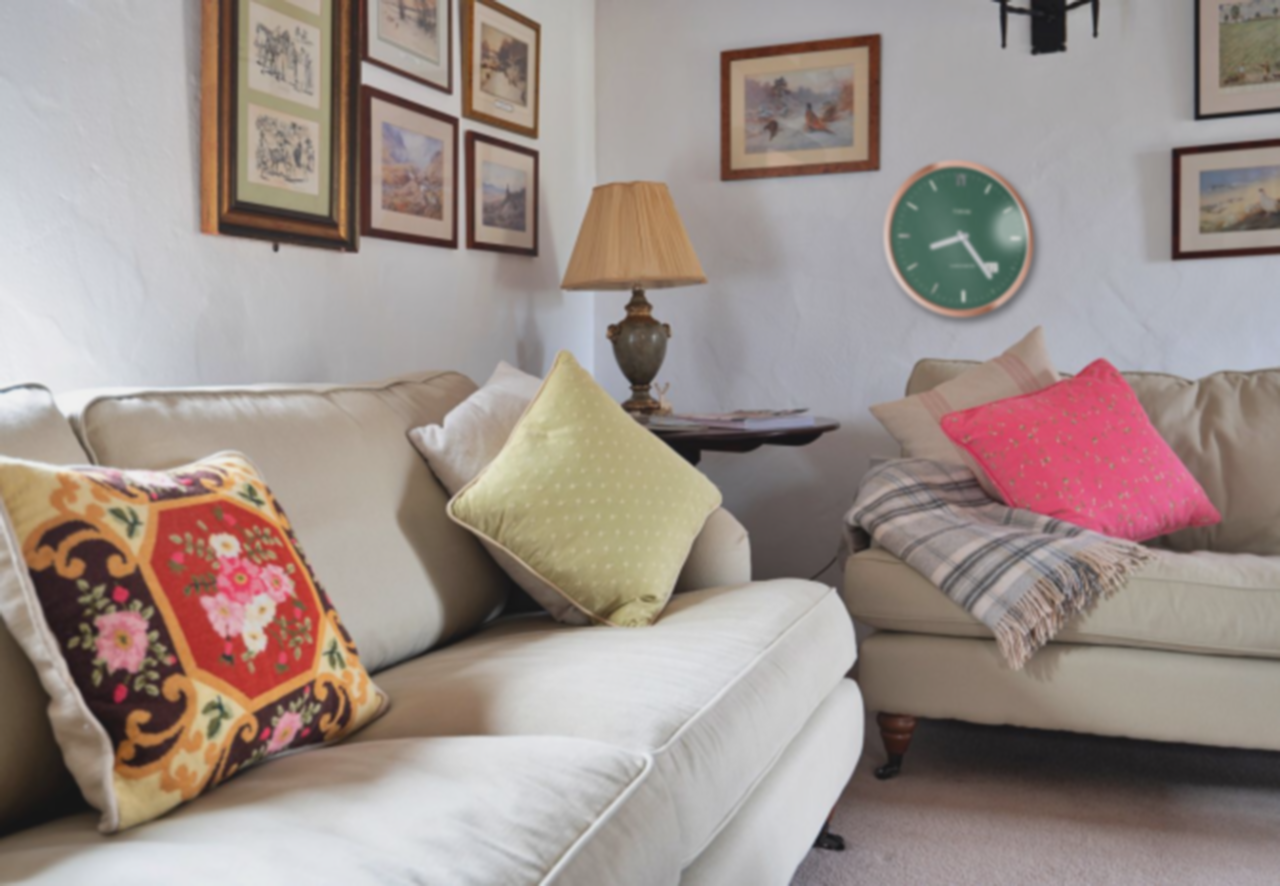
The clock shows 8:24
